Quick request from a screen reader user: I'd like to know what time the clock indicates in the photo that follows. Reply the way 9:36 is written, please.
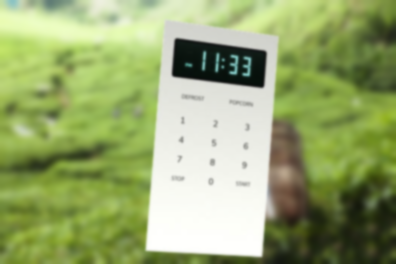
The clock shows 11:33
